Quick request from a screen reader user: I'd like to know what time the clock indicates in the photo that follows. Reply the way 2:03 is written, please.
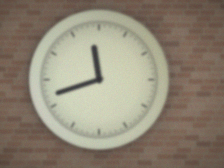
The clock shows 11:42
